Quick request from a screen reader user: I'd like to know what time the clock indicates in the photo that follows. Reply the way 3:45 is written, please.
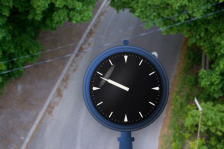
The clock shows 9:49
